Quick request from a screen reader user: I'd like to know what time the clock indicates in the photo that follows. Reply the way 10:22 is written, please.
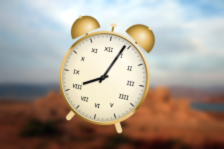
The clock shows 8:04
